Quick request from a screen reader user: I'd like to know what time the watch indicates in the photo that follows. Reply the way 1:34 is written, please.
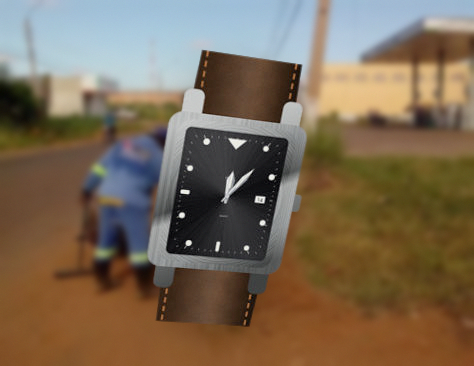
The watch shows 12:06
